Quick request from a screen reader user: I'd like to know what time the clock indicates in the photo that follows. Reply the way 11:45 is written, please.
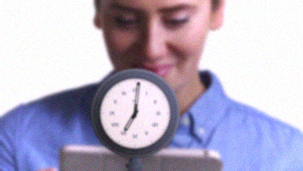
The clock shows 7:01
